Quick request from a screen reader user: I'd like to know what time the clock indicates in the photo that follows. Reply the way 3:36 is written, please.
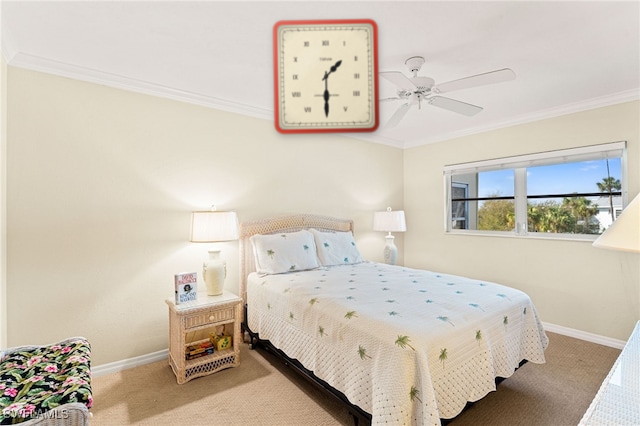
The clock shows 1:30
